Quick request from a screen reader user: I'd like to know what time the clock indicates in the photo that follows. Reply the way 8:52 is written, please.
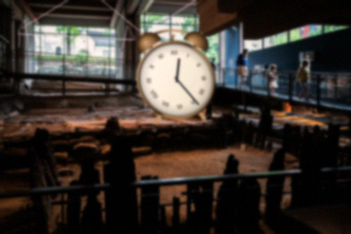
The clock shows 12:24
